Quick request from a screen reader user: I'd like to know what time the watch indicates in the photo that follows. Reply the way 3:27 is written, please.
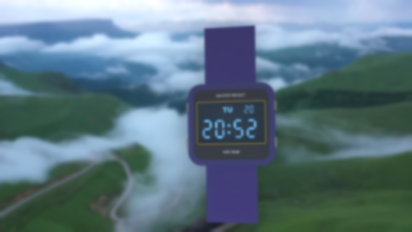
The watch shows 20:52
